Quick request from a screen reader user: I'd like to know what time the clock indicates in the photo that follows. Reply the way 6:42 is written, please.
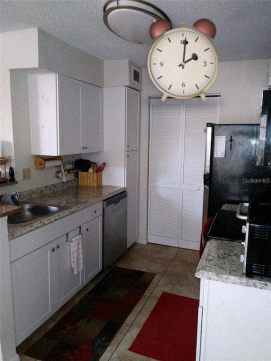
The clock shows 2:01
